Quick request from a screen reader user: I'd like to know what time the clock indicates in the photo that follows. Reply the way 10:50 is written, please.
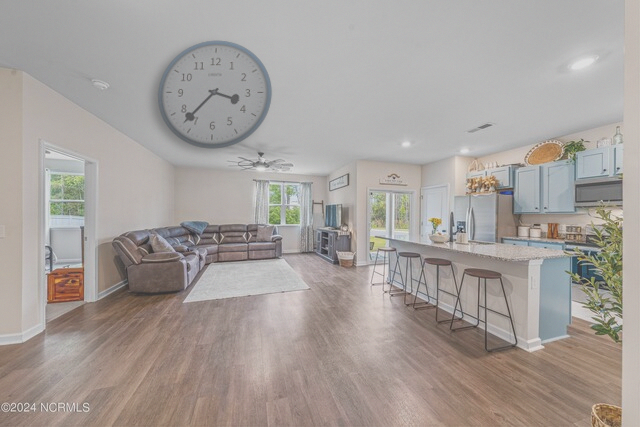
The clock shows 3:37
